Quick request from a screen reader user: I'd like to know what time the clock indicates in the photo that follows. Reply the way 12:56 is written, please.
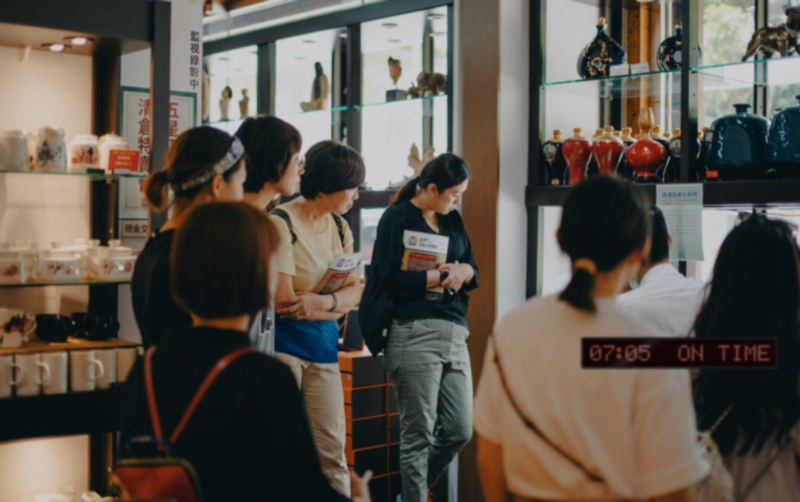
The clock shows 7:05
